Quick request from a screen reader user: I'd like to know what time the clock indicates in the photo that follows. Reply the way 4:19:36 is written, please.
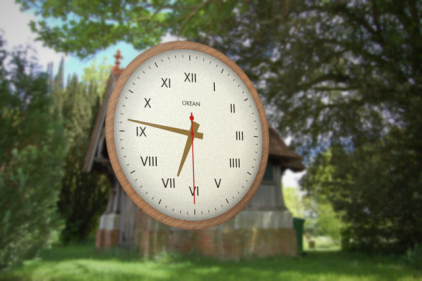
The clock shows 6:46:30
